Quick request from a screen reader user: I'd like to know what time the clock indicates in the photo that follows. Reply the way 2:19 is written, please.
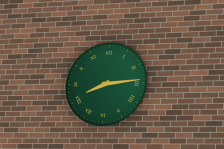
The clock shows 8:14
